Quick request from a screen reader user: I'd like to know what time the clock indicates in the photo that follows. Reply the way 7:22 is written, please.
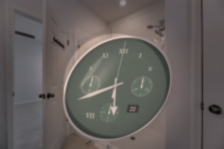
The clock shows 5:41
